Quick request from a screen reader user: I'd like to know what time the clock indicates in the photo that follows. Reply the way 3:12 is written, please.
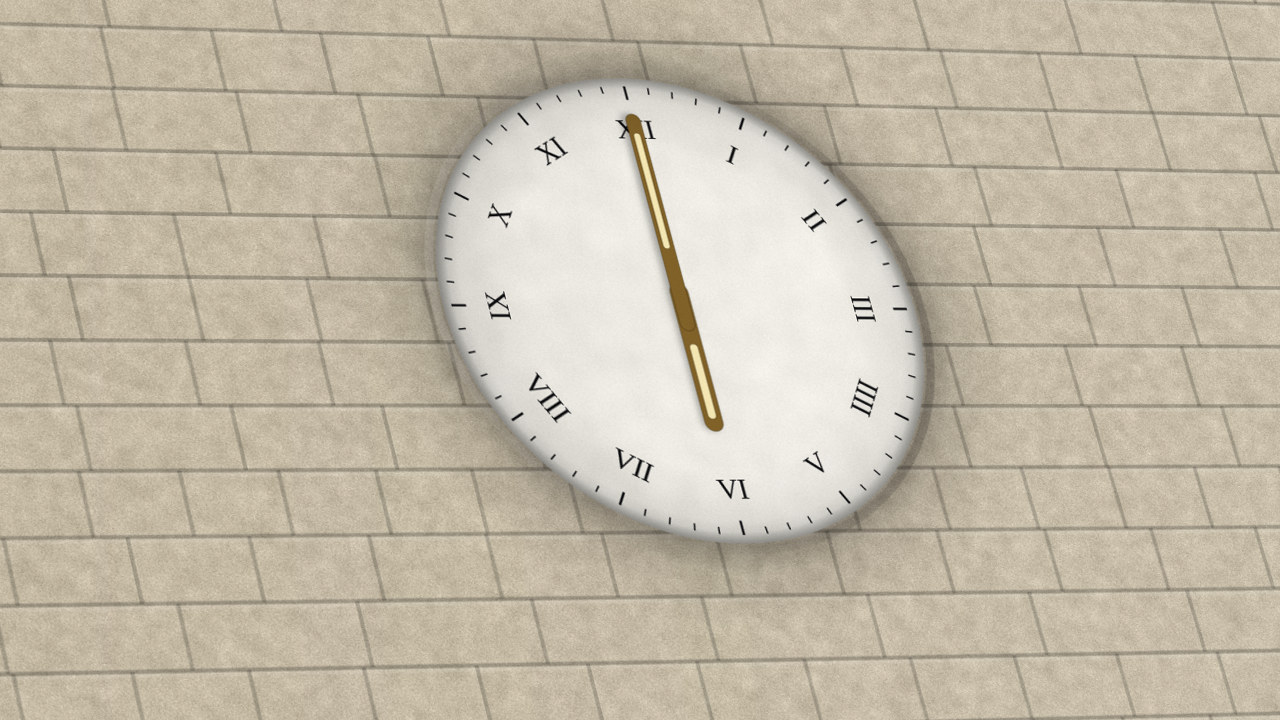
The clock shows 6:00
